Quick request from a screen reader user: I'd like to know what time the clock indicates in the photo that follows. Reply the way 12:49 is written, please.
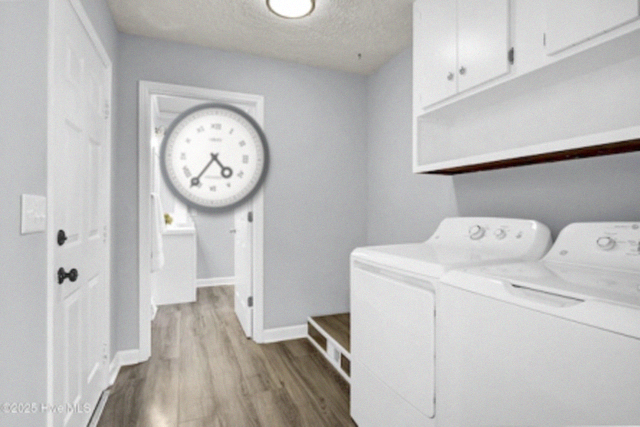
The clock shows 4:36
